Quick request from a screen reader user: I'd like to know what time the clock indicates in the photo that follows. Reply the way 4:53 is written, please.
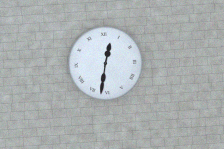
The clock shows 12:32
